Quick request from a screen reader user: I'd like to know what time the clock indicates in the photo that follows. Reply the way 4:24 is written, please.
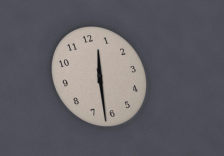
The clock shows 12:32
